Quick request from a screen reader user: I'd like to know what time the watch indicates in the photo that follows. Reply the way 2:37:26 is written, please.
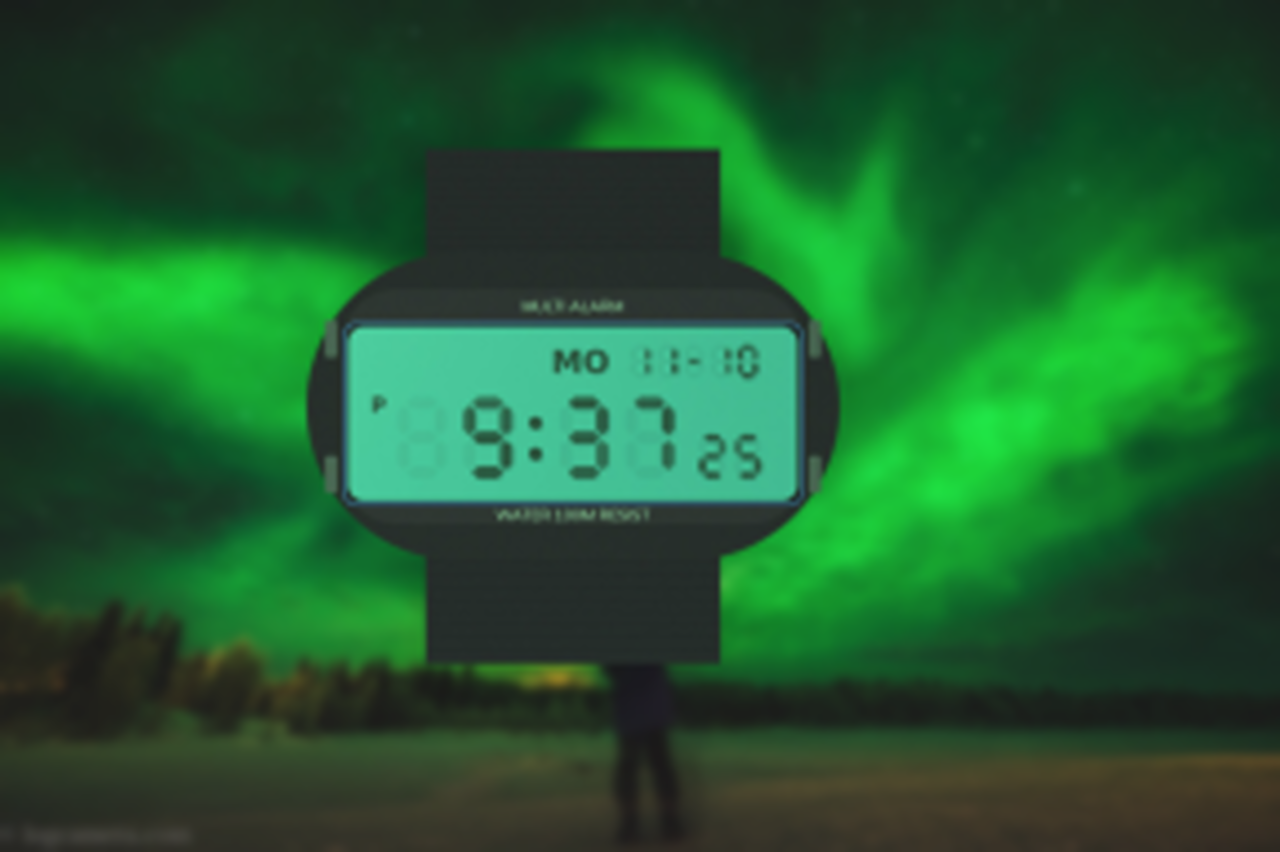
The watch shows 9:37:25
